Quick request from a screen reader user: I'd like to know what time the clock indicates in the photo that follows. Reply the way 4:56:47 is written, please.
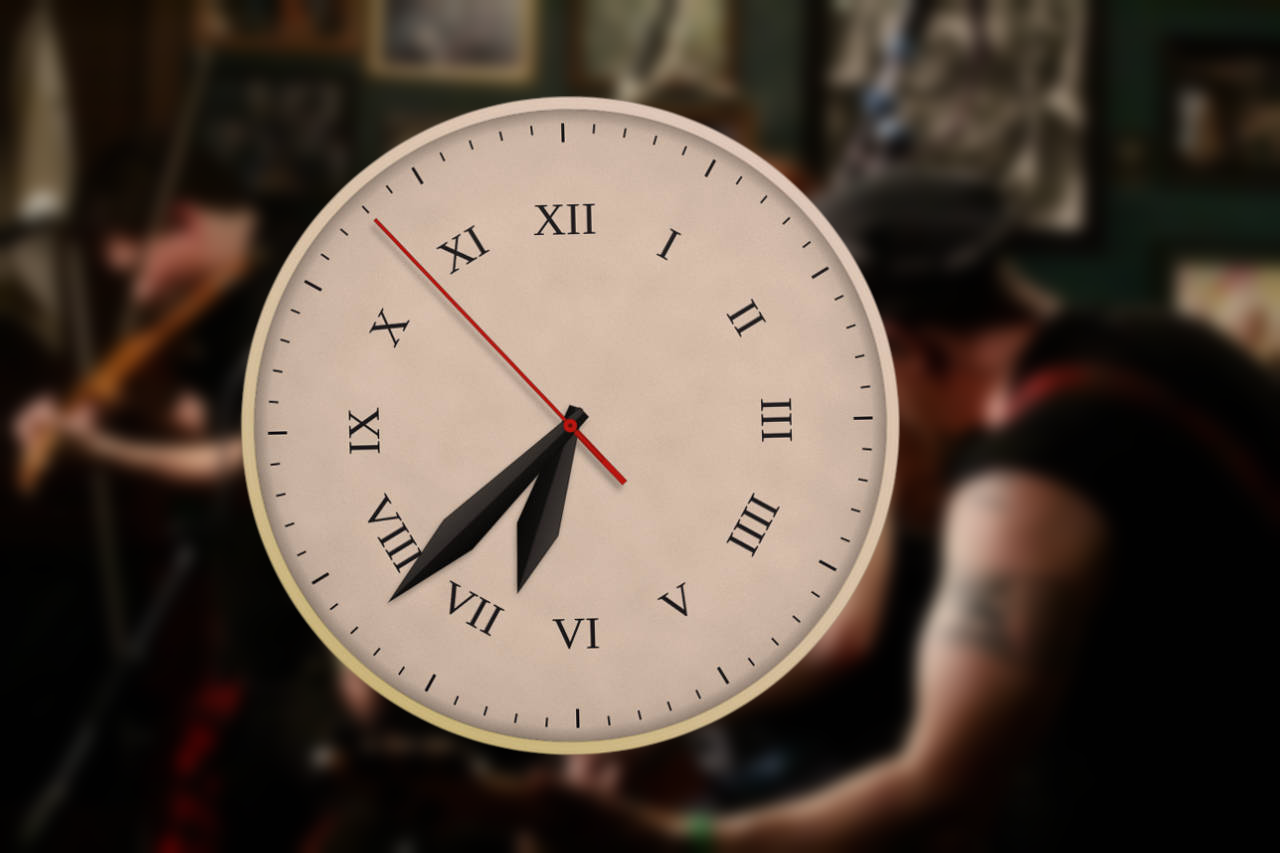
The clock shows 6:37:53
